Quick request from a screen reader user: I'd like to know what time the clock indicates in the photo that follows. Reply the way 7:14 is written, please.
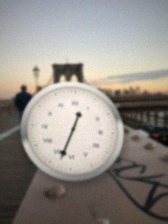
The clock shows 12:33
